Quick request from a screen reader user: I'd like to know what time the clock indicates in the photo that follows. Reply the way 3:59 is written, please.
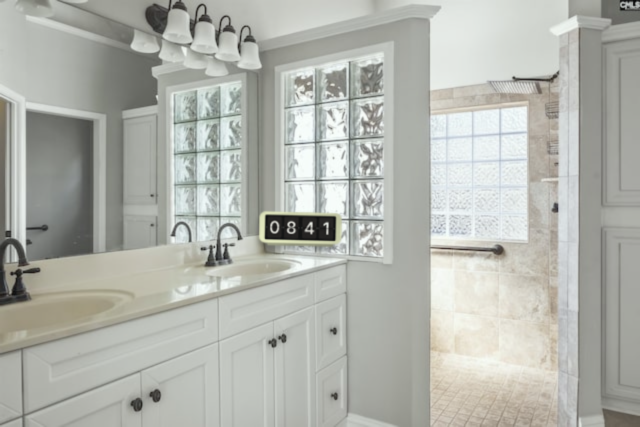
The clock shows 8:41
